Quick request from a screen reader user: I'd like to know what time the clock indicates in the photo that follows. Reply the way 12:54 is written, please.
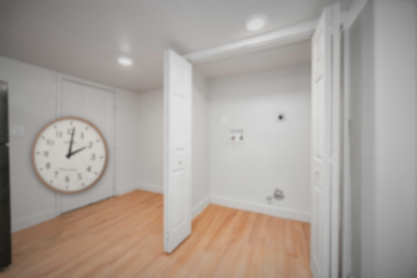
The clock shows 2:01
